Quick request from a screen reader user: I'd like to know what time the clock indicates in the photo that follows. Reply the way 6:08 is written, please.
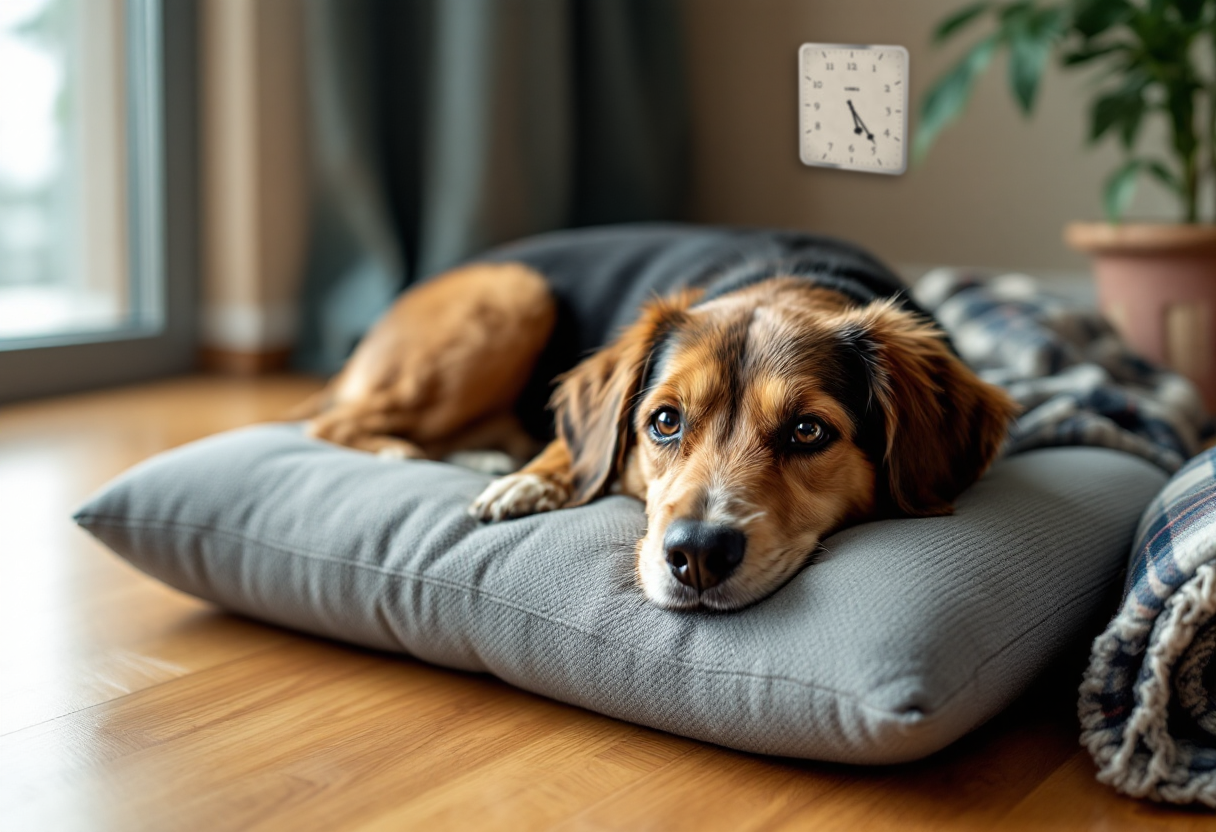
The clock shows 5:24
